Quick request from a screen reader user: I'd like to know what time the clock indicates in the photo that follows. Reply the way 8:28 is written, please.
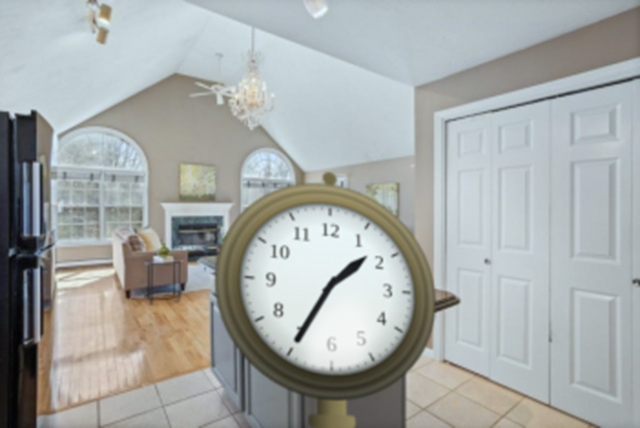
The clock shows 1:35
